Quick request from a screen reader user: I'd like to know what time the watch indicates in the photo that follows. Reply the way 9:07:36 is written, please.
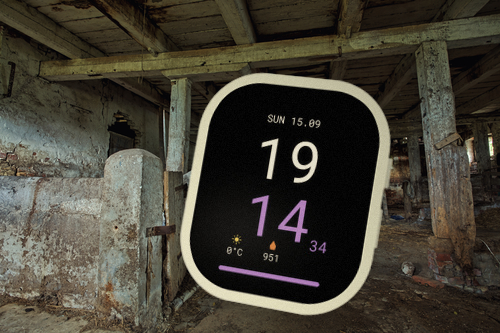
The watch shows 19:14:34
